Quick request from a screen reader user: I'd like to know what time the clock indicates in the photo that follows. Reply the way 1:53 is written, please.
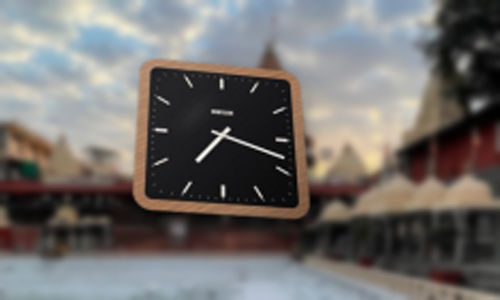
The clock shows 7:18
